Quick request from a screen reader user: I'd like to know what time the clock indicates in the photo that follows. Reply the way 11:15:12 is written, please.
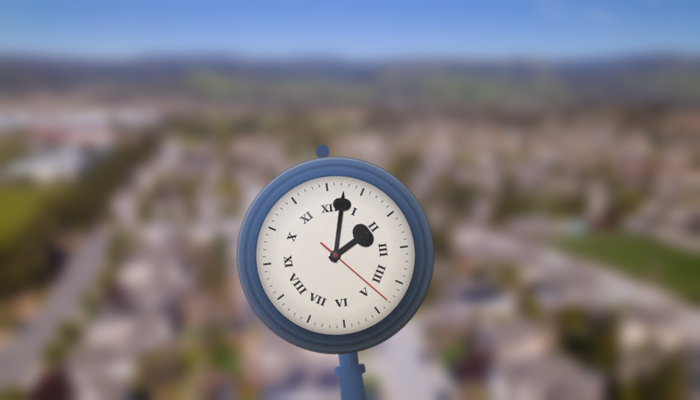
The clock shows 2:02:23
